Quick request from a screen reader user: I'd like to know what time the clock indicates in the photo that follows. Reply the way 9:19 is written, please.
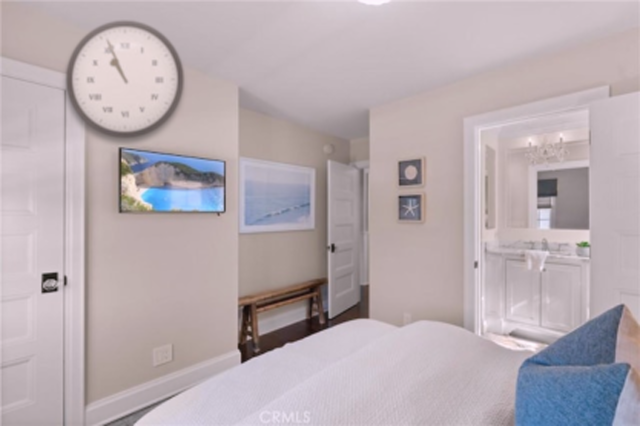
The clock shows 10:56
